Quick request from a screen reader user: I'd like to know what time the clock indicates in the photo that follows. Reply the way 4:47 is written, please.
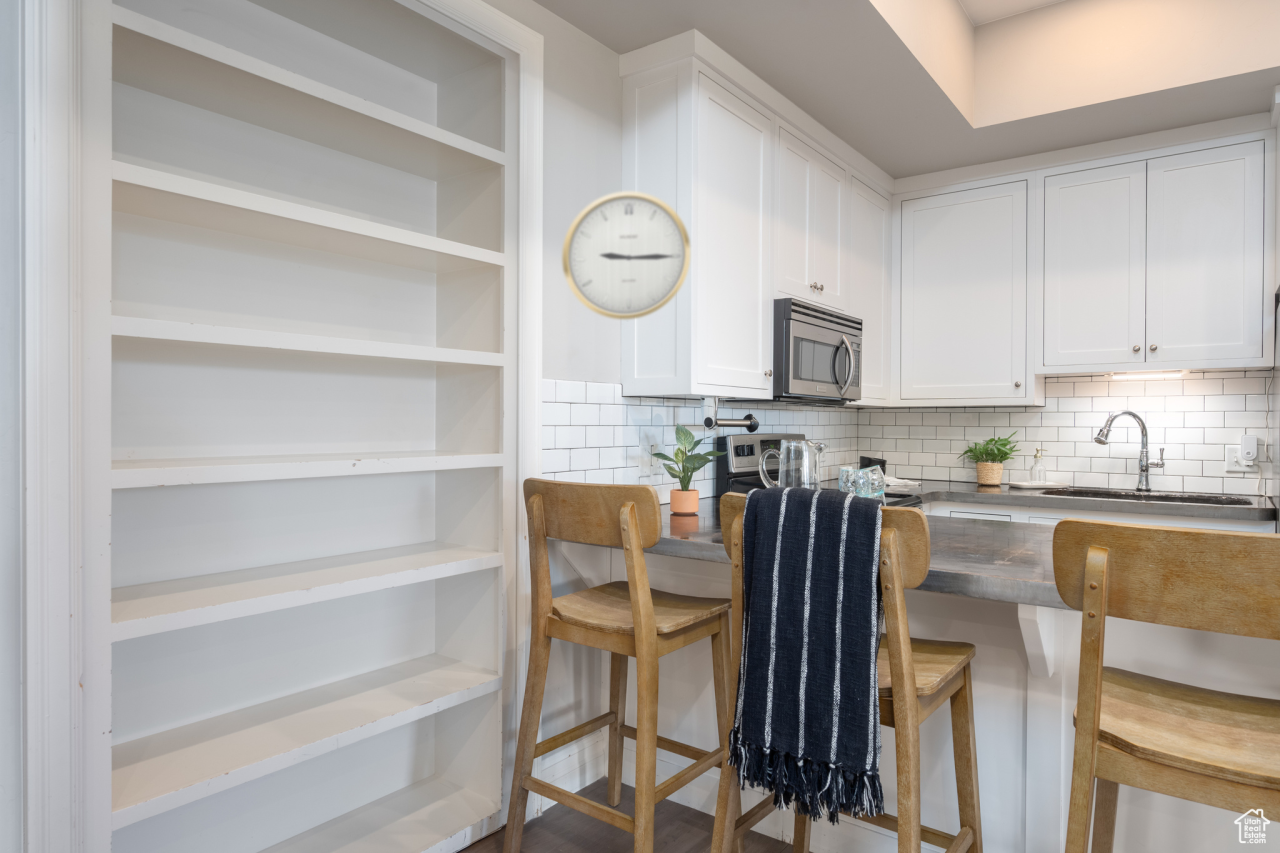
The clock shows 9:15
